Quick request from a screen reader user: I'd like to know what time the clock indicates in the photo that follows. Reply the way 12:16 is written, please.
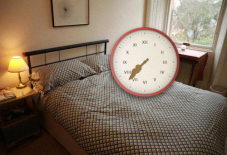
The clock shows 7:37
